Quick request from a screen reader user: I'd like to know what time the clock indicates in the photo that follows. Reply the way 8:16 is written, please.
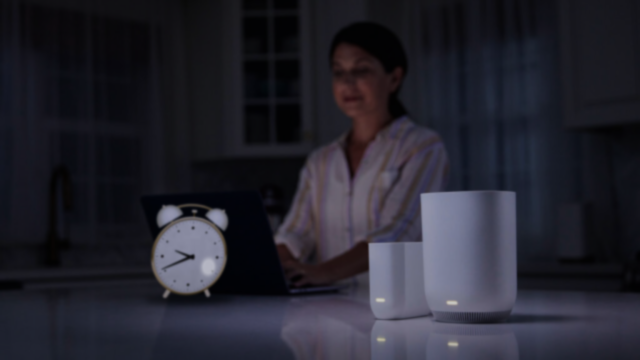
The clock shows 9:41
